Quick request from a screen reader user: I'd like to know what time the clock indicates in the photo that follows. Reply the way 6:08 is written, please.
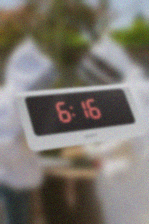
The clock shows 6:16
